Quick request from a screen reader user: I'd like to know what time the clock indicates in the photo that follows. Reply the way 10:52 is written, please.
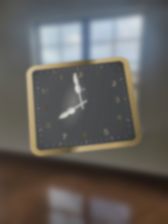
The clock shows 7:59
